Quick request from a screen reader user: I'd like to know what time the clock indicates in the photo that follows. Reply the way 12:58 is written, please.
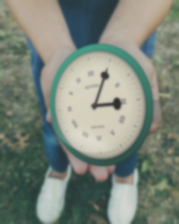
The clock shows 3:05
